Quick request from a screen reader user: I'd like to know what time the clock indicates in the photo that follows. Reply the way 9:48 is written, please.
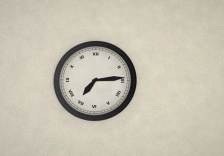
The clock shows 7:14
